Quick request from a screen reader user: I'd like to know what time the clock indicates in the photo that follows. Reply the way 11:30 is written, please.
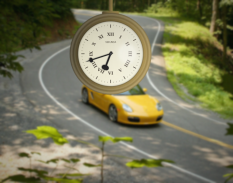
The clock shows 6:42
